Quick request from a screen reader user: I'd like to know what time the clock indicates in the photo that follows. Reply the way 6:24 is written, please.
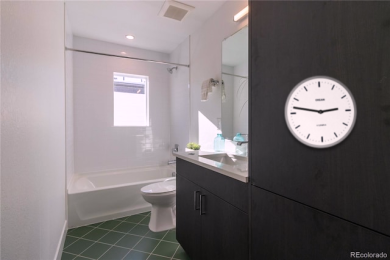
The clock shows 2:47
